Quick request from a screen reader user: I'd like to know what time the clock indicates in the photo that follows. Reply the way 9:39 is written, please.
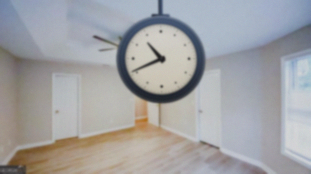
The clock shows 10:41
